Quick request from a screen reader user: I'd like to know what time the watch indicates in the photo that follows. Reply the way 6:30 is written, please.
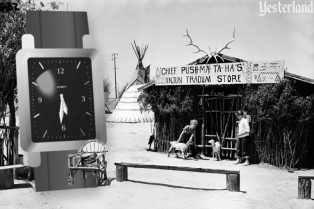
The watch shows 5:31
